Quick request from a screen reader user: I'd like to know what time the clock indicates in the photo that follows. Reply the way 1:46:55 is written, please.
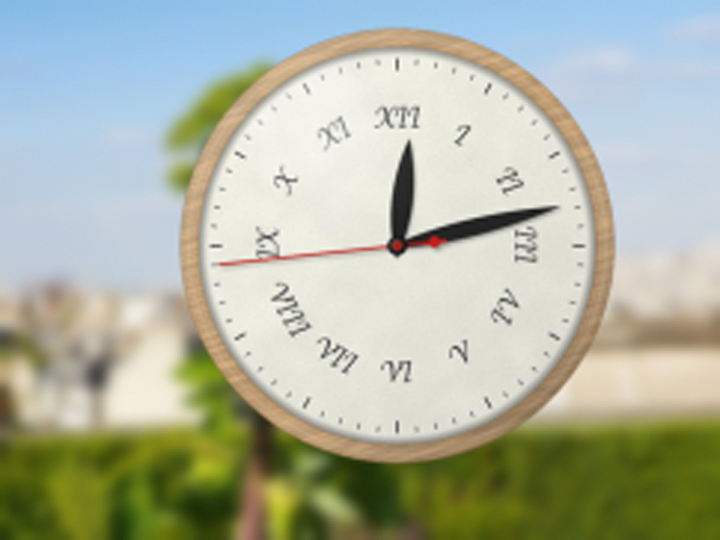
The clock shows 12:12:44
